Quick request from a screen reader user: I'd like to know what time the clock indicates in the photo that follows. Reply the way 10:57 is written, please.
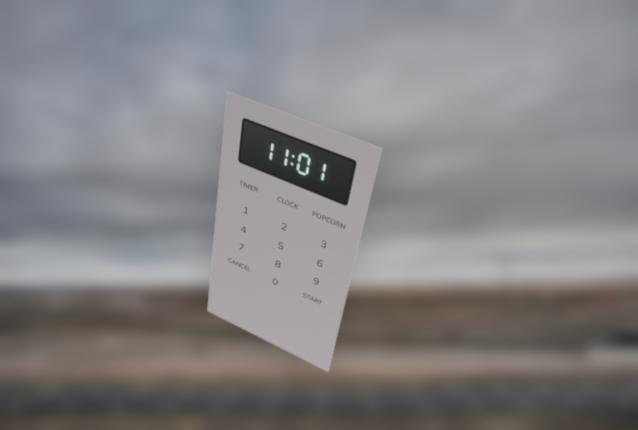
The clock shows 11:01
